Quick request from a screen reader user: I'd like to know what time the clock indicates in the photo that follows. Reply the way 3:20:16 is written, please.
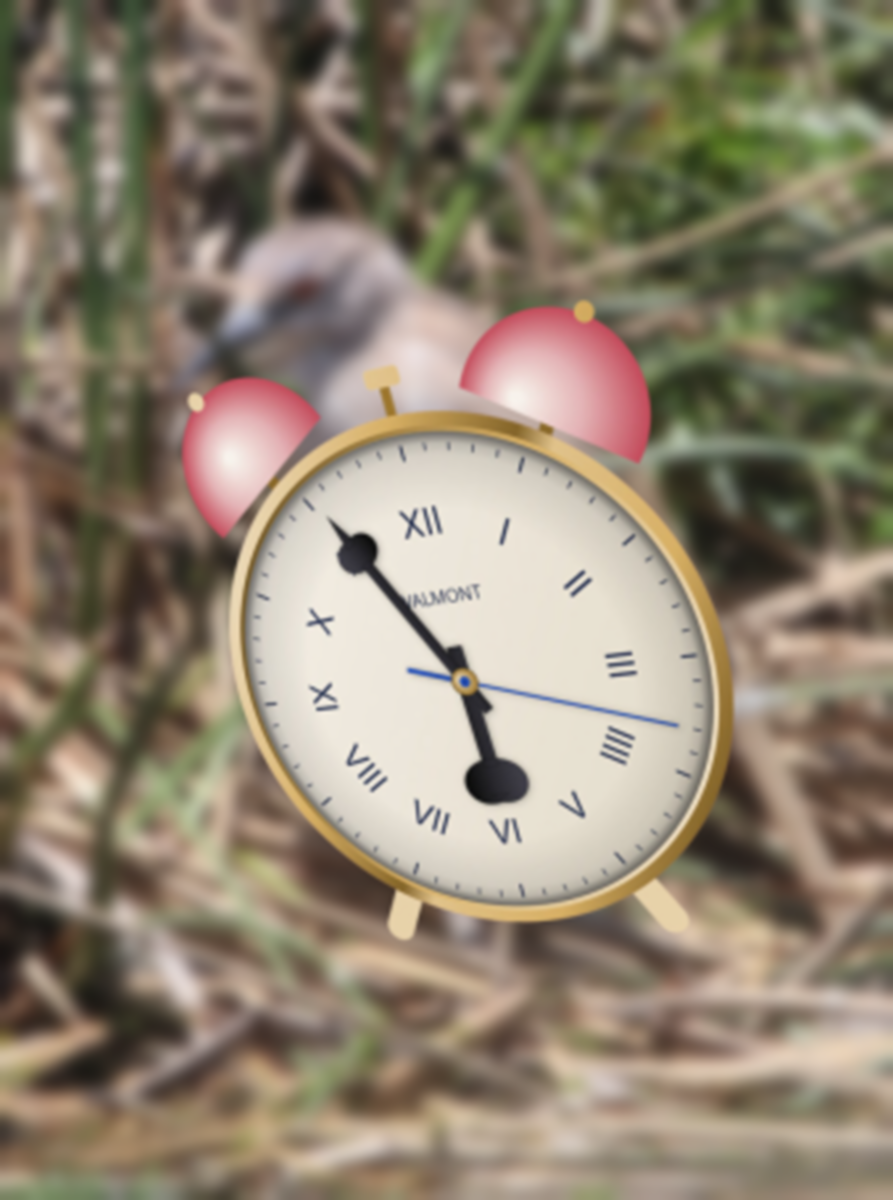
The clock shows 5:55:18
